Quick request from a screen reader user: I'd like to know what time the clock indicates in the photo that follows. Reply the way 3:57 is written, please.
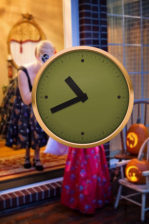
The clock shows 10:41
